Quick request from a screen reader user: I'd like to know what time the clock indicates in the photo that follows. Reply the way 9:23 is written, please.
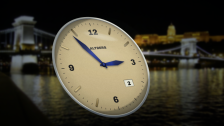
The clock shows 2:54
